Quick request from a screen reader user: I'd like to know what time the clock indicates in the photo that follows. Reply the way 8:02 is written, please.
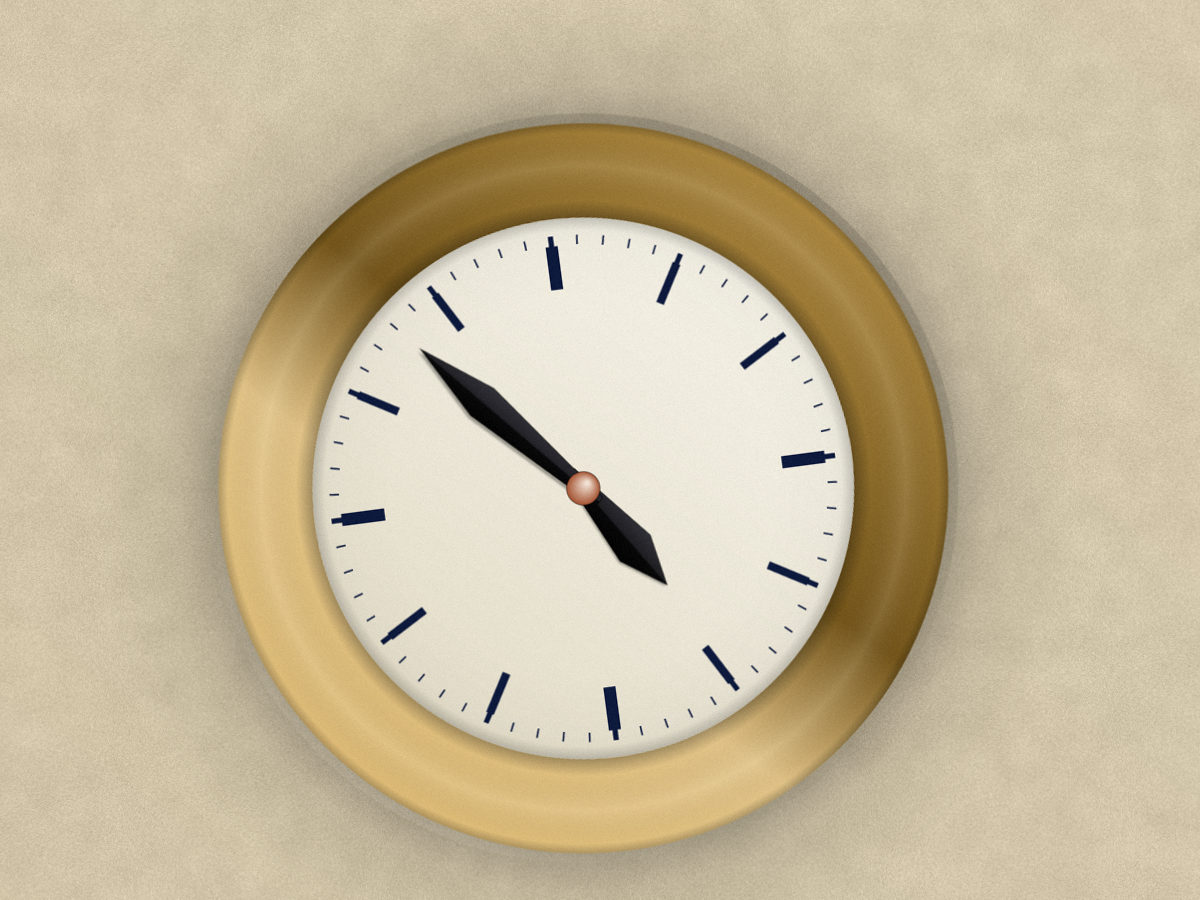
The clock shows 4:53
